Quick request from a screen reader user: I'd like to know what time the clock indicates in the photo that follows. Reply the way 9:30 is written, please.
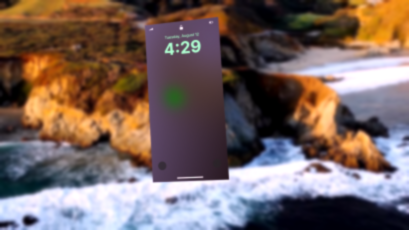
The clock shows 4:29
